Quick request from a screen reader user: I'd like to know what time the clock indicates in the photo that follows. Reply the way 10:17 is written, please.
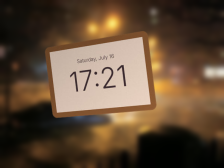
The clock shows 17:21
